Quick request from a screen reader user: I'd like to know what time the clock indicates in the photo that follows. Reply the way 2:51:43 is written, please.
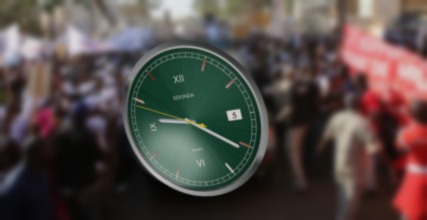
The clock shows 9:20:49
